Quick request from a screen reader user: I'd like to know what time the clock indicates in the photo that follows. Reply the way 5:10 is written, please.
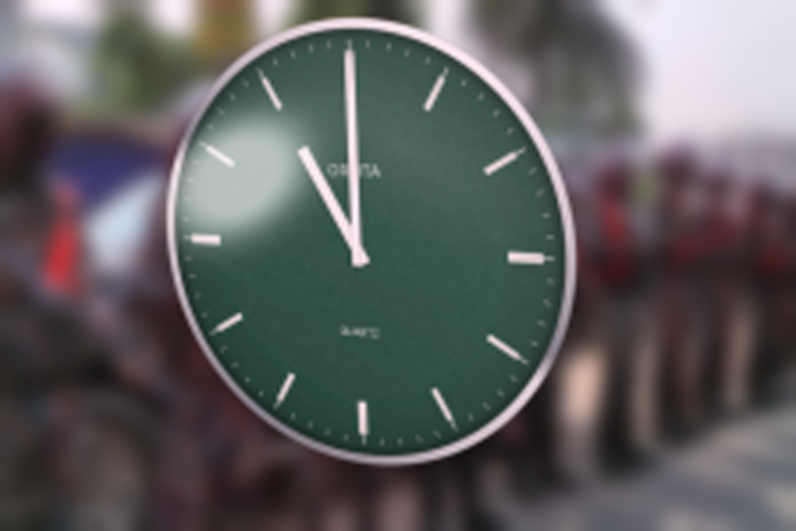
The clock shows 11:00
